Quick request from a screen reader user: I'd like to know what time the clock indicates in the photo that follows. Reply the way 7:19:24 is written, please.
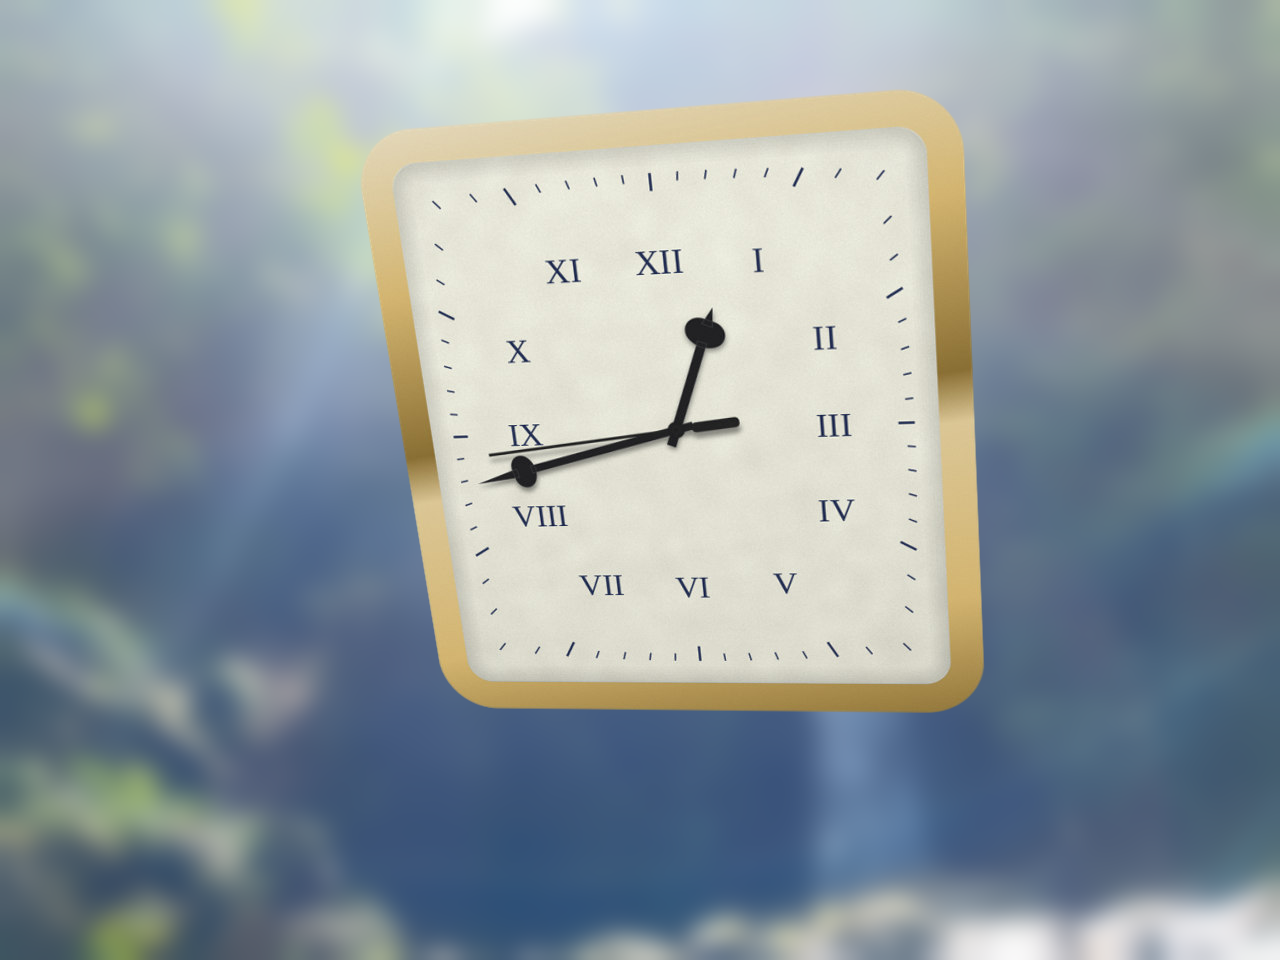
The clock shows 12:42:44
